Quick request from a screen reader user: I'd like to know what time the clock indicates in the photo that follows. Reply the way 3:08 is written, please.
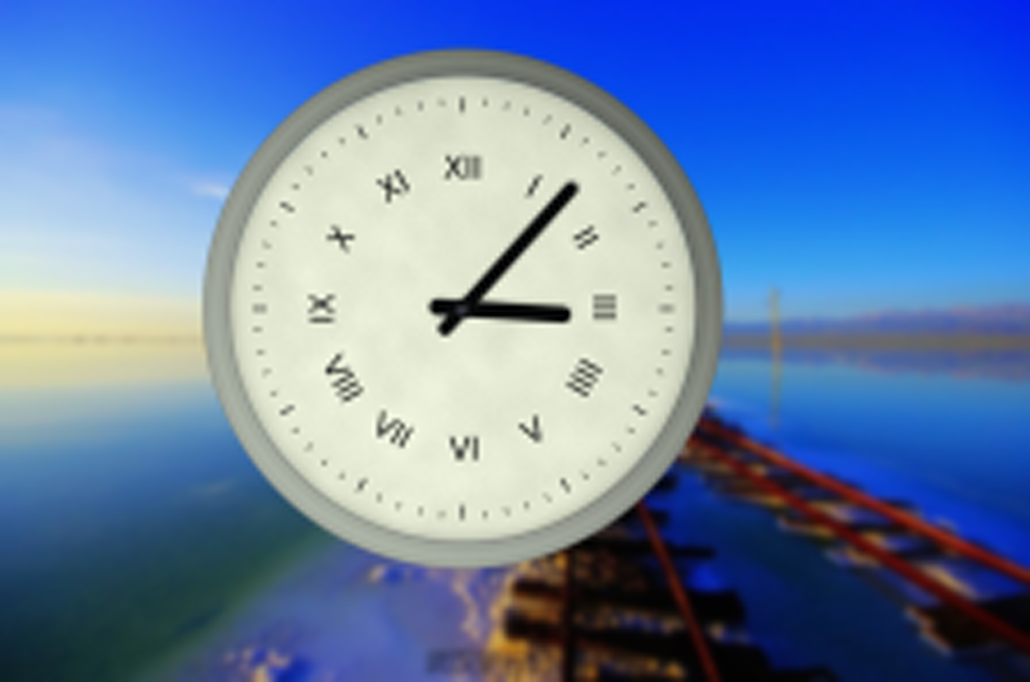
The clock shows 3:07
